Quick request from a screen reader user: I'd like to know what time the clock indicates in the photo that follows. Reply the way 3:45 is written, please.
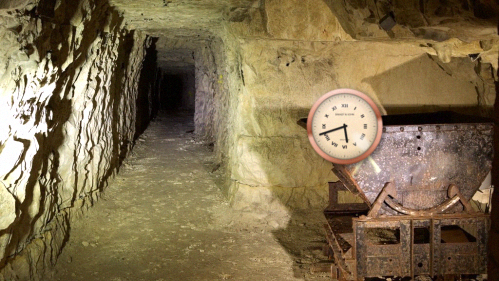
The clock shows 5:42
